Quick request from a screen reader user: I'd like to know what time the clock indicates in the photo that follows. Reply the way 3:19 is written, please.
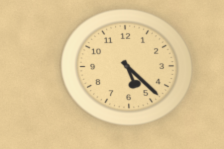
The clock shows 5:23
